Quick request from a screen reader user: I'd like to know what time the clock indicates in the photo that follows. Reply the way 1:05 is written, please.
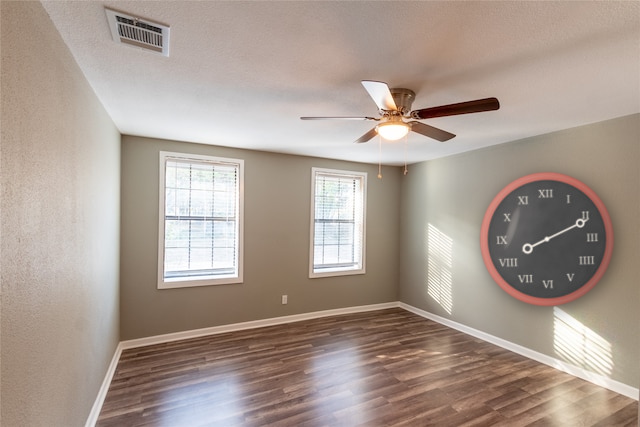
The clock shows 8:11
